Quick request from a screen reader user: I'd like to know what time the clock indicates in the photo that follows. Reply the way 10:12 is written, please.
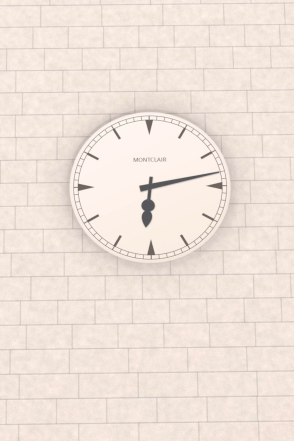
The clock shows 6:13
